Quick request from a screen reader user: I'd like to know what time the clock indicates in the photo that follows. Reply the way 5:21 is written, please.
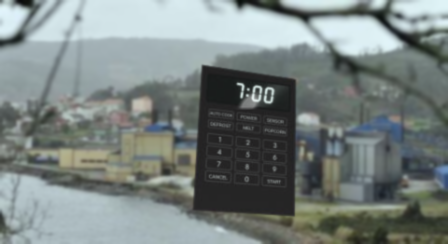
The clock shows 7:00
